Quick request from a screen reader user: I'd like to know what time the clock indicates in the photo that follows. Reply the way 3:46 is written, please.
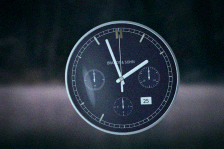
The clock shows 1:57
